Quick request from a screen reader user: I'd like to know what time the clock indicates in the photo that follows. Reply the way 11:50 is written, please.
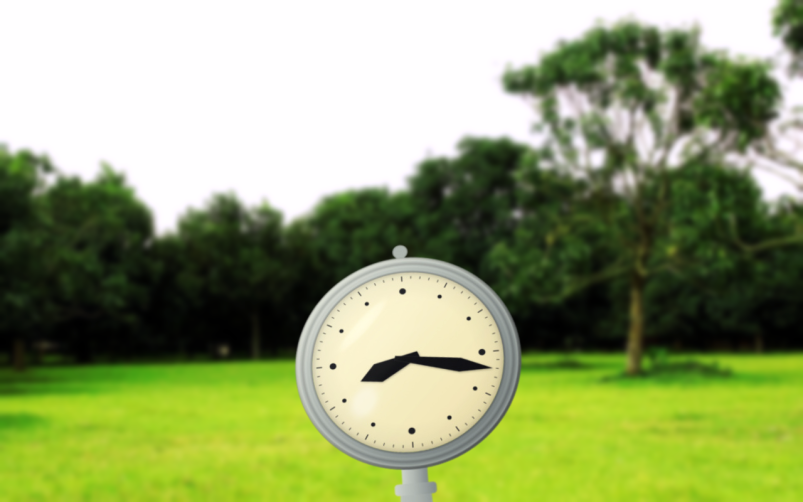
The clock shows 8:17
